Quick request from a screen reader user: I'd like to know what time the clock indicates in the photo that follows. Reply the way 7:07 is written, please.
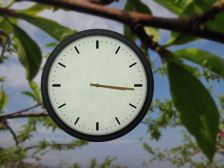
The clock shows 3:16
